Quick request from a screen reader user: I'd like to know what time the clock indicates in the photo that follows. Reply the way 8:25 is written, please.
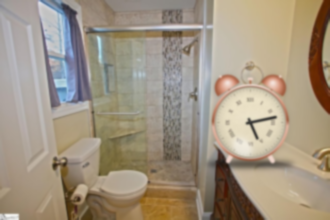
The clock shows 5:13
